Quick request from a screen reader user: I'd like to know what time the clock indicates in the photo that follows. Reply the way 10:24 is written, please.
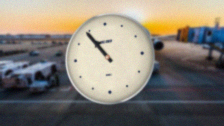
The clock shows 10:54
